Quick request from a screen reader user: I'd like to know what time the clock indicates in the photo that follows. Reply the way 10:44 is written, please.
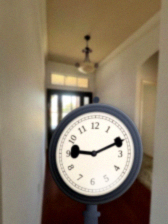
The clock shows 9:11
